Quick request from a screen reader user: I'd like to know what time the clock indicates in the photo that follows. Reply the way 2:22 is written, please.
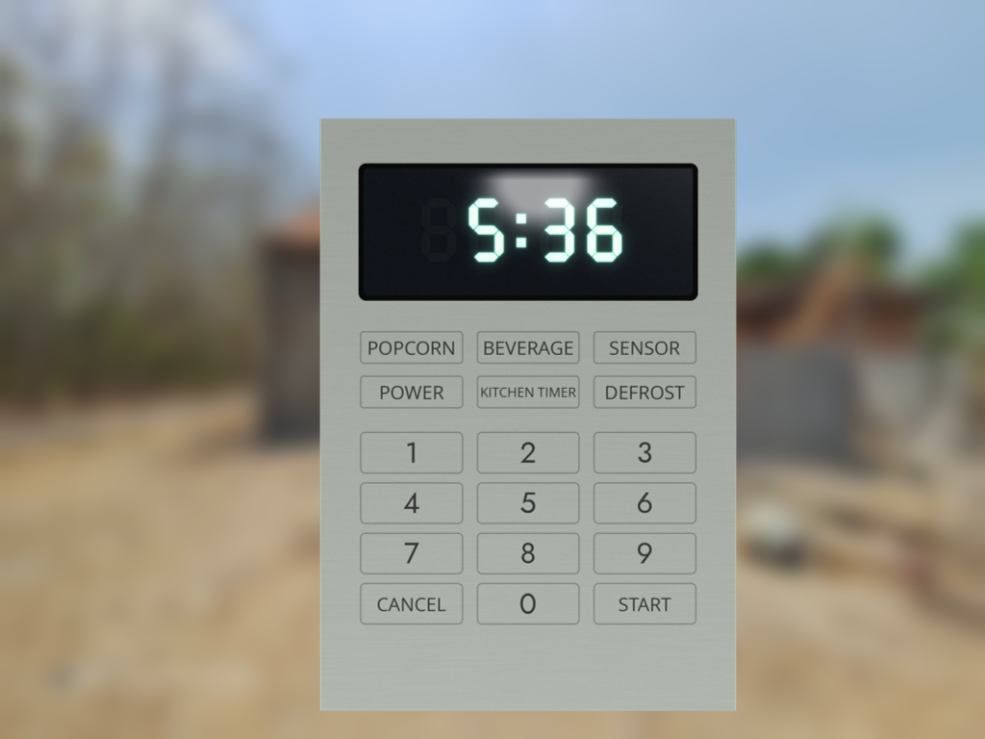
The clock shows 5:36
